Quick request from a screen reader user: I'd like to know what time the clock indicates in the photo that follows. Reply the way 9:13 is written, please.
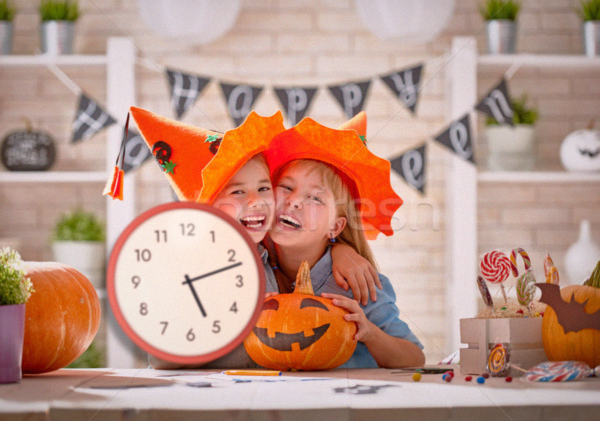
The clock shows 5:12
